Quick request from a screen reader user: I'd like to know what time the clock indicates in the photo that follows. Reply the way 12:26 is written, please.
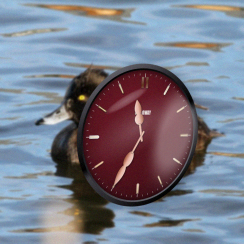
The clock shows 11:35
